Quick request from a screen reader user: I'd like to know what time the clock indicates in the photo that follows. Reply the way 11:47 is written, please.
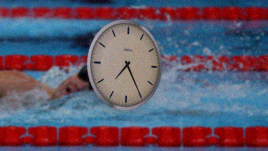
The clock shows 7:25
